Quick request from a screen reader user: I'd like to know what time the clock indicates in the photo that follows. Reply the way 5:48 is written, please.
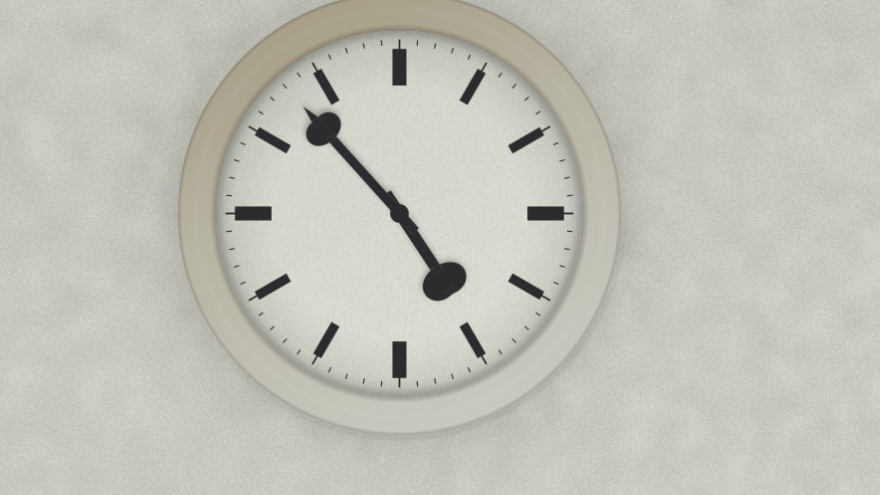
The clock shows 4:53
